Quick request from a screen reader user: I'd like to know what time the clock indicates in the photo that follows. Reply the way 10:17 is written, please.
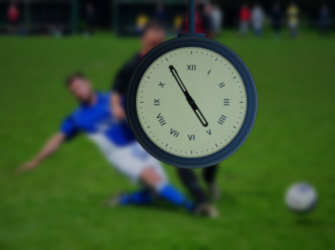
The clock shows 4:55
